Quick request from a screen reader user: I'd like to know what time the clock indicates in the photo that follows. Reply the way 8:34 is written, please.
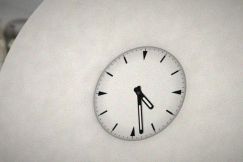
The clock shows 4:28
